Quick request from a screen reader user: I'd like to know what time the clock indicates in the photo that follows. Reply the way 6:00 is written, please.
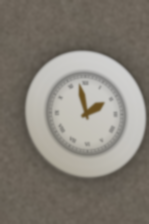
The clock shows 1:58
